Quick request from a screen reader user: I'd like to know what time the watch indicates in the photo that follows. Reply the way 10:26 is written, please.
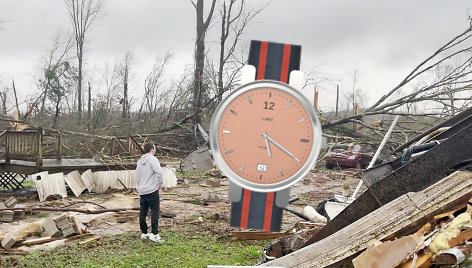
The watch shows 5:20
